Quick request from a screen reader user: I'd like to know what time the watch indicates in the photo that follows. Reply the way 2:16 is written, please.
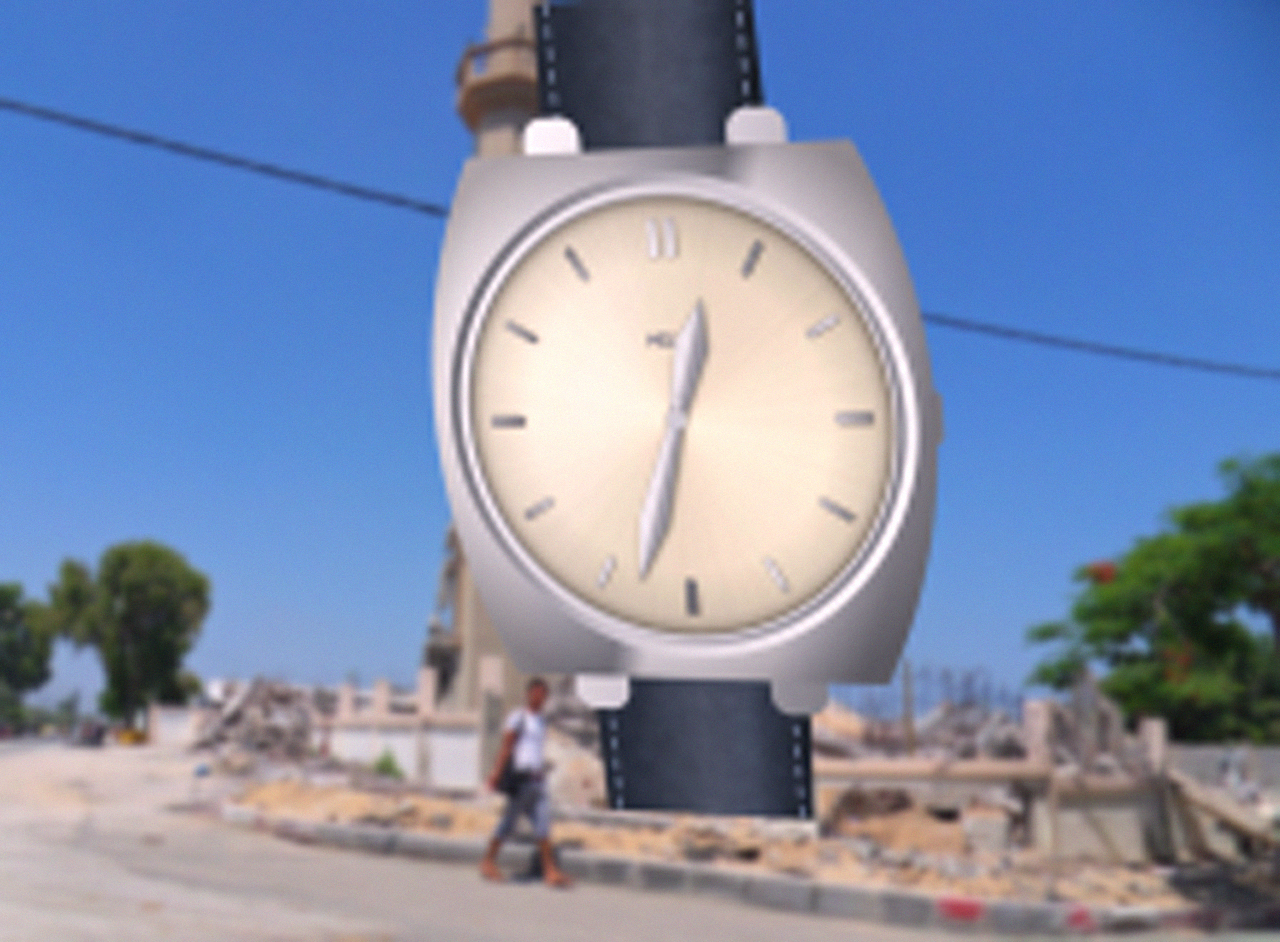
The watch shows 12:33
